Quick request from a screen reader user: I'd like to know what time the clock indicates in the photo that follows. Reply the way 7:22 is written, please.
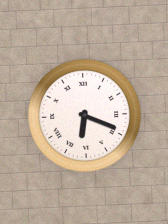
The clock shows 6:19
